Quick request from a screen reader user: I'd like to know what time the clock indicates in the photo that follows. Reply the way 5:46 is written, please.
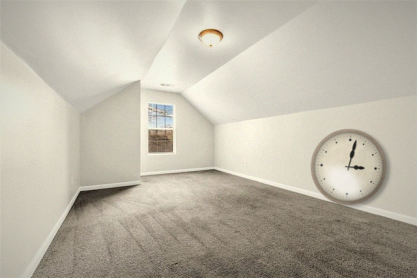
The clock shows 3:02
